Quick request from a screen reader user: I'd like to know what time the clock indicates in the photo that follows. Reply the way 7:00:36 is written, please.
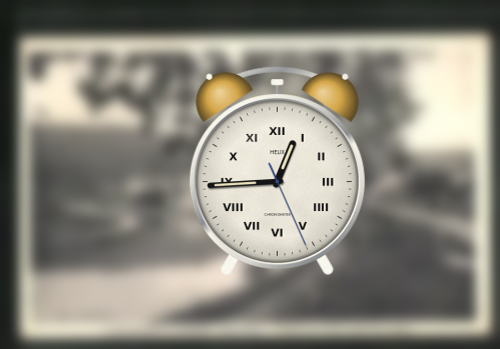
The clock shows 12:44:26
